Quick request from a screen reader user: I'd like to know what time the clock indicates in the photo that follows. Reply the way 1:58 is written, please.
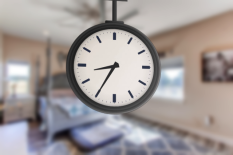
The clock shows 8:35
